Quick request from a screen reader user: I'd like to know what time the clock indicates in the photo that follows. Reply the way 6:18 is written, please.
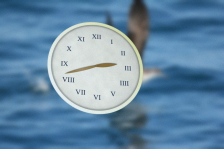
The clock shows 2:42
